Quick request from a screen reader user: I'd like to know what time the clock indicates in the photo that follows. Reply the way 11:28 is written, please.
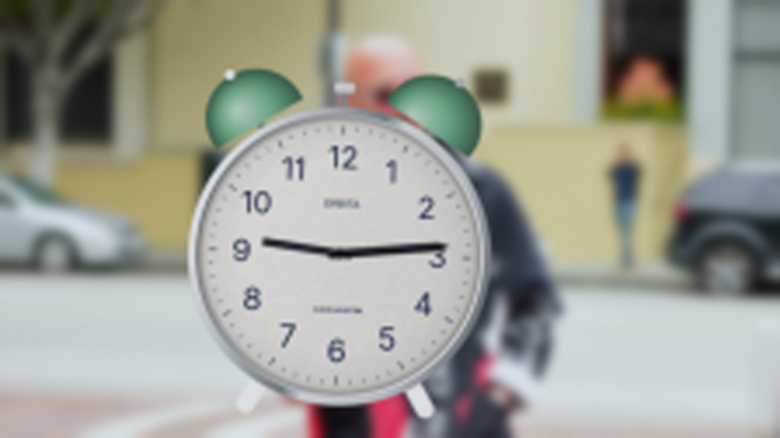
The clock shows 9:14
